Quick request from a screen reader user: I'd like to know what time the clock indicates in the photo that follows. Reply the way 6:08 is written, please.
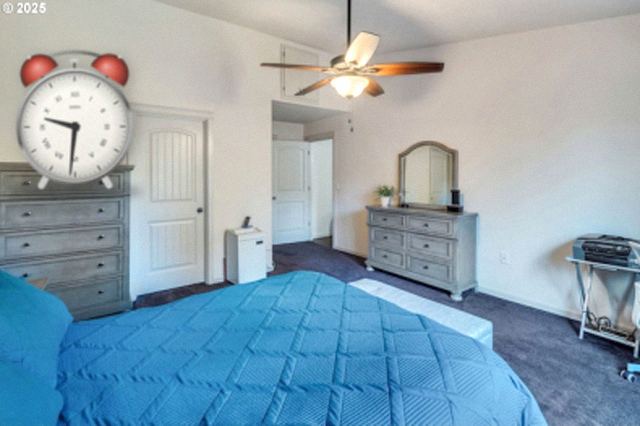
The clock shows 9:31
